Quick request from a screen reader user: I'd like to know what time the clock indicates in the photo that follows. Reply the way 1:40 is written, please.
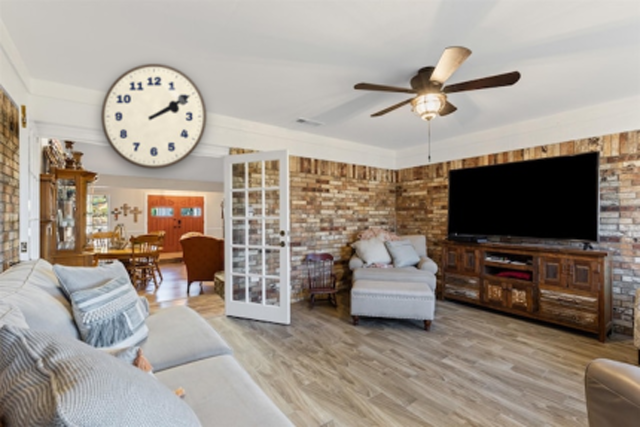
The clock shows 2:10
